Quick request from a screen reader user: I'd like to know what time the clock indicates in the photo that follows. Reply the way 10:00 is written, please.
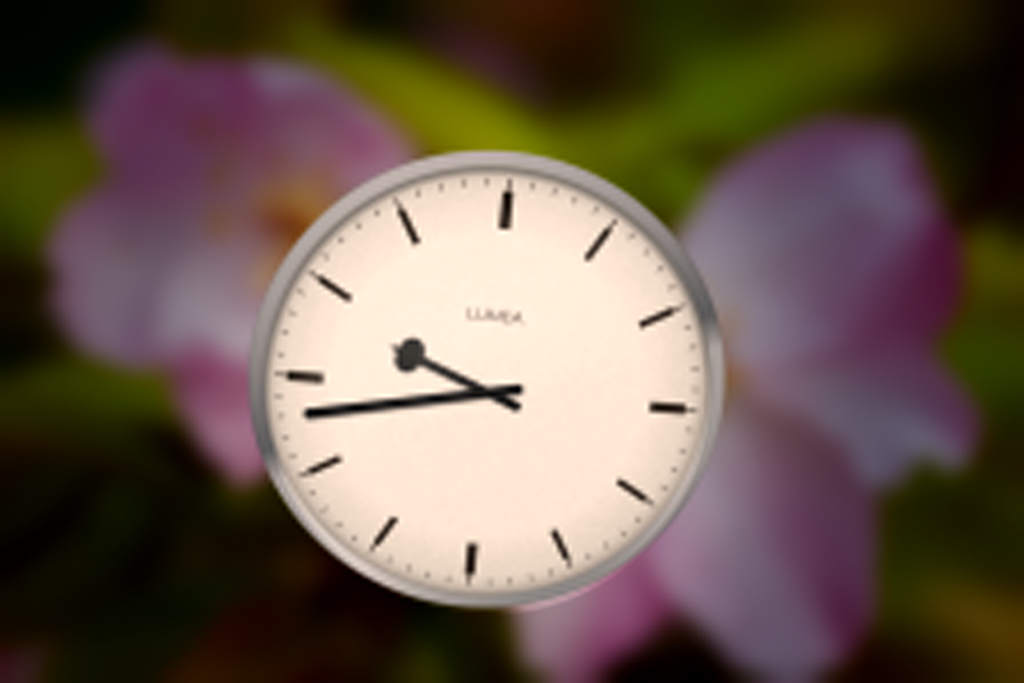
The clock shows 9:43
